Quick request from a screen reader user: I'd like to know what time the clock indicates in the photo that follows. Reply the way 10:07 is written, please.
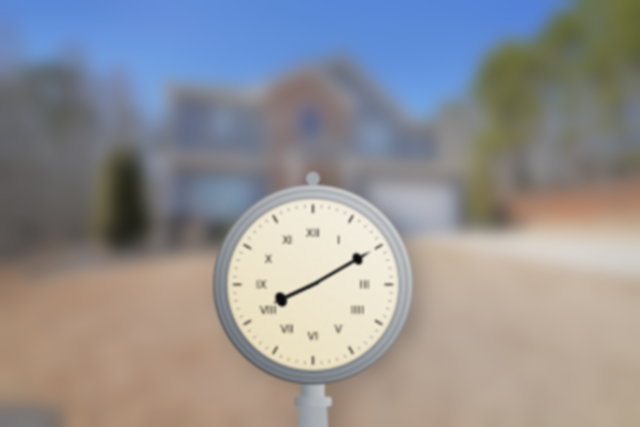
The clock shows 8:10
